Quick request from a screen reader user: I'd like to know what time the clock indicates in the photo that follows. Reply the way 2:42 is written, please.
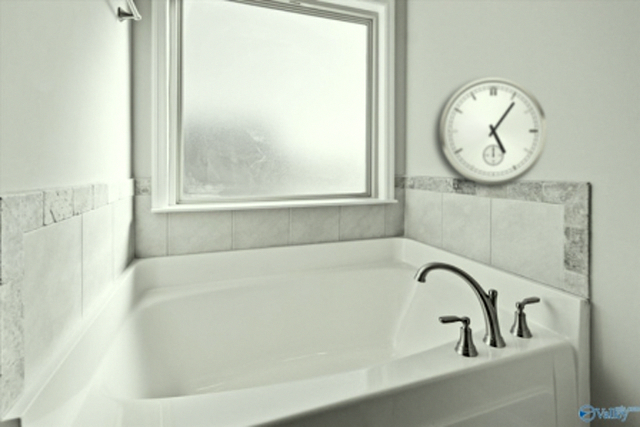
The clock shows 5:06
